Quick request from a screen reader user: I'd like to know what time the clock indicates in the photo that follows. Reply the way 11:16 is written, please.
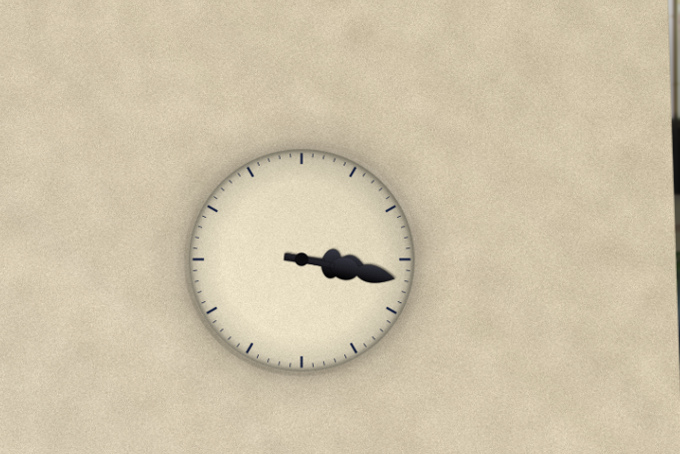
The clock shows 3:17
